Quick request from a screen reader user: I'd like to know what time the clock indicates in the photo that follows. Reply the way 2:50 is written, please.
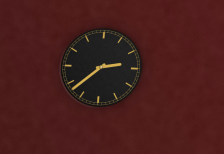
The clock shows 2:38
